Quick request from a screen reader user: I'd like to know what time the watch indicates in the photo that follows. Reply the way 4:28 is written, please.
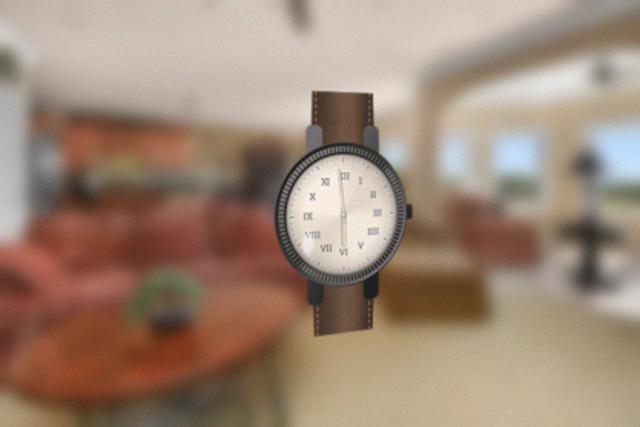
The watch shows 5:59
